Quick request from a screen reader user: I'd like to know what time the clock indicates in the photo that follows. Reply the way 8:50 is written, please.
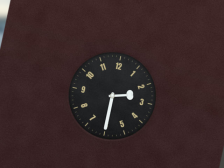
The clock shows 2:30
